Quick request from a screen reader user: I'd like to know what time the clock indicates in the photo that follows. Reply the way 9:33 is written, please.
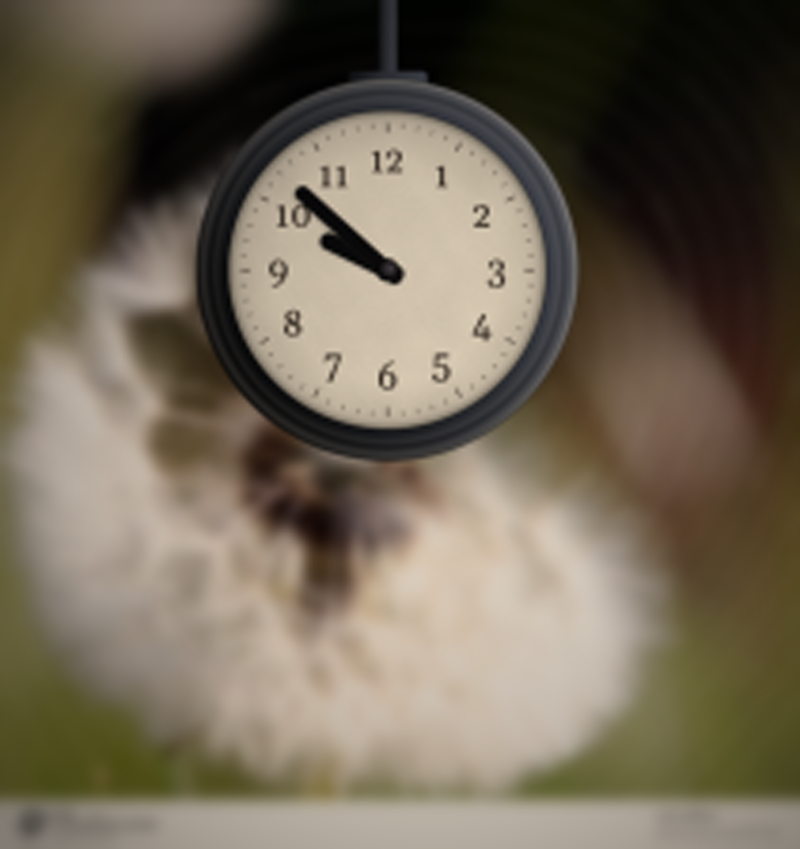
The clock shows 9:52
